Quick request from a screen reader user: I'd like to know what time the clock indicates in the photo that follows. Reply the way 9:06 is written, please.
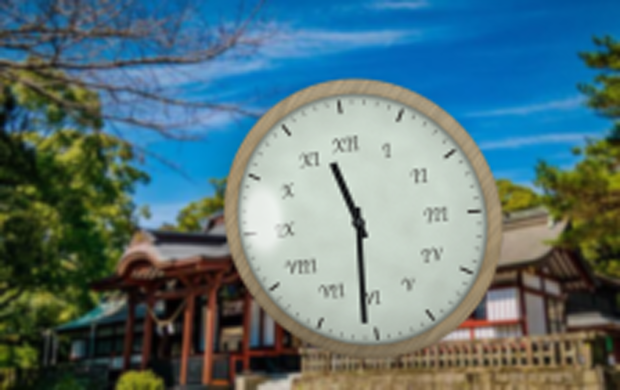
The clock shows 11:31
